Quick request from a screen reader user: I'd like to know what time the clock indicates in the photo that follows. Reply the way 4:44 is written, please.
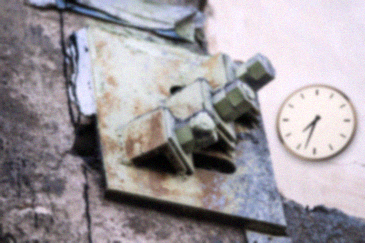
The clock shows 7:33
